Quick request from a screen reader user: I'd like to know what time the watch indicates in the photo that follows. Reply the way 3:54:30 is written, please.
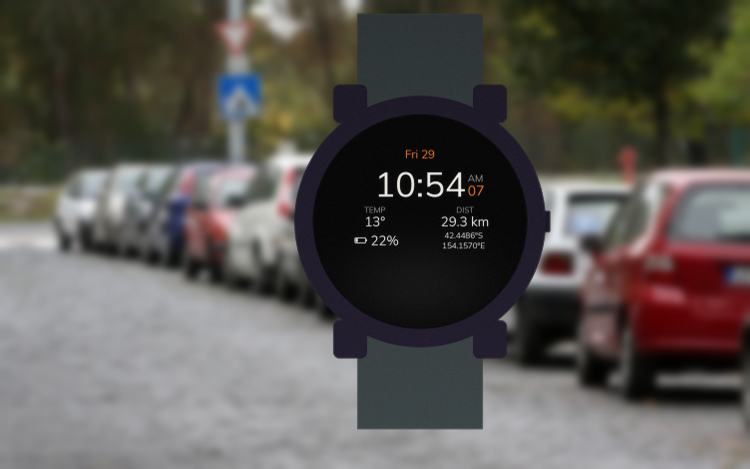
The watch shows 10:54:07
